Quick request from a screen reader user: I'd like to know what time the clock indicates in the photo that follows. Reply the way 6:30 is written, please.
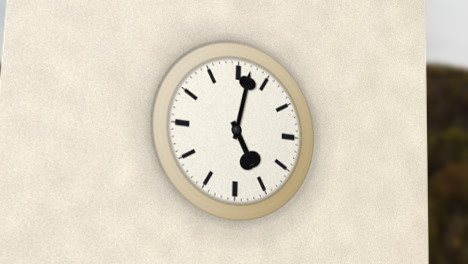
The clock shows 5:02
